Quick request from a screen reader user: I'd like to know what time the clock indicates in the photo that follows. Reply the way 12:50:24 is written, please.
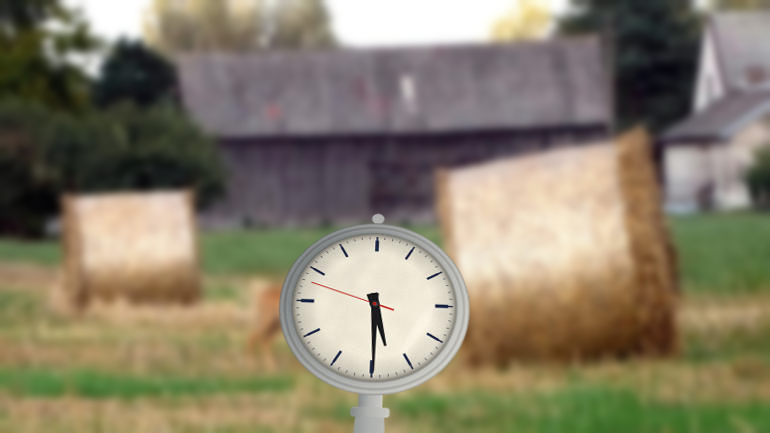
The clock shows 5:29:48
